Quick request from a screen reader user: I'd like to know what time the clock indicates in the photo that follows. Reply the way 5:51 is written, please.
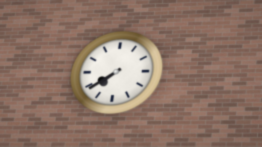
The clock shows 7:39
